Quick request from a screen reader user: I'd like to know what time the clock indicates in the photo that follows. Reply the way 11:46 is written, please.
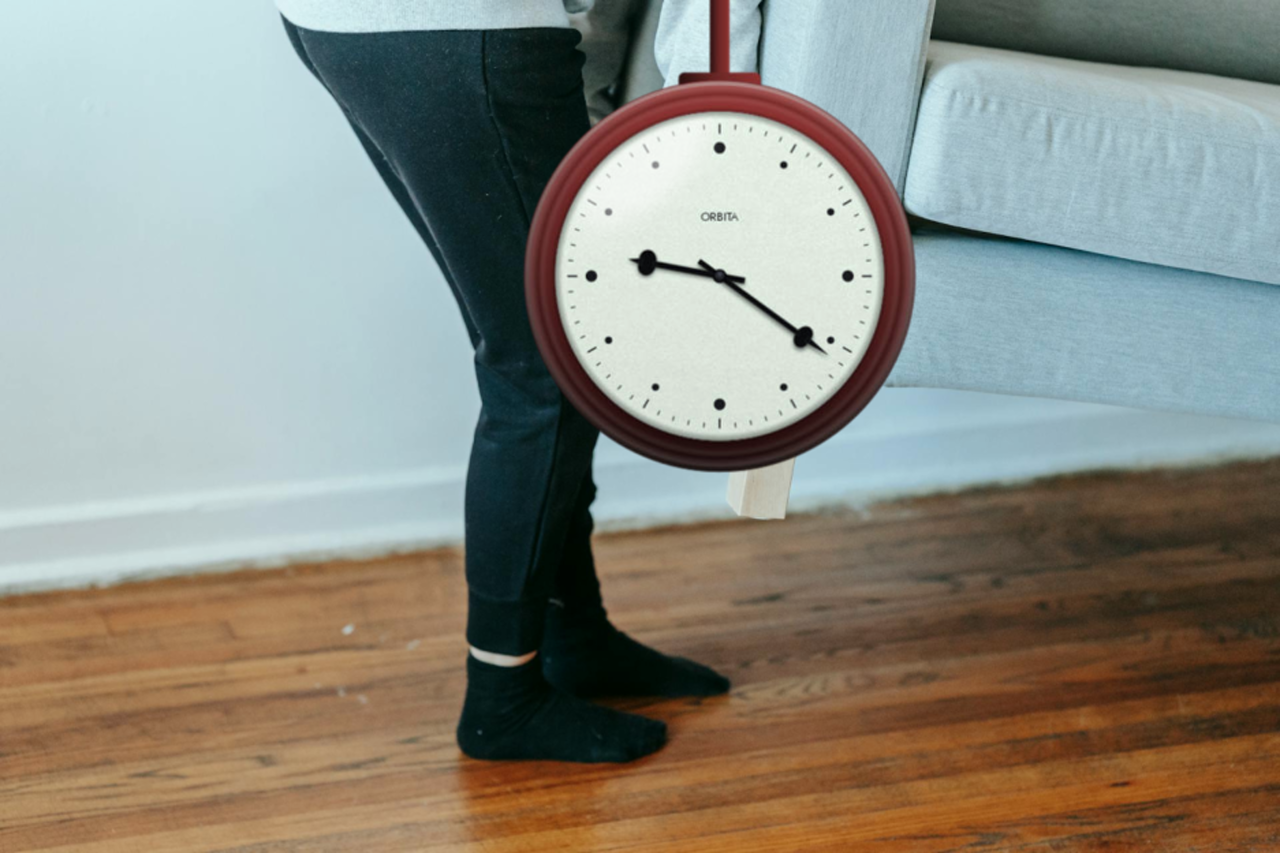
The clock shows 9:21
